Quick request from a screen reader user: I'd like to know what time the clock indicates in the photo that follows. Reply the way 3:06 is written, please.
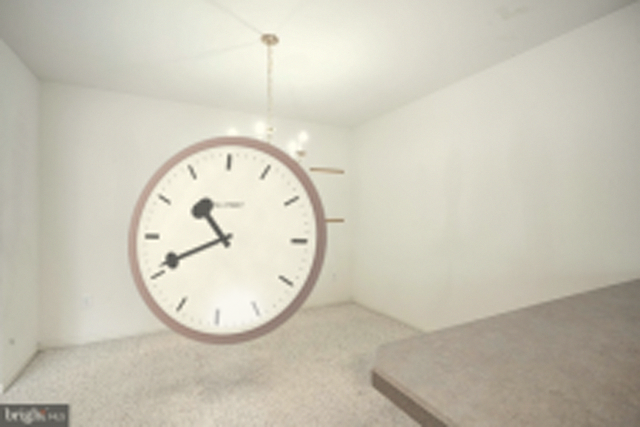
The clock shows 10:41
